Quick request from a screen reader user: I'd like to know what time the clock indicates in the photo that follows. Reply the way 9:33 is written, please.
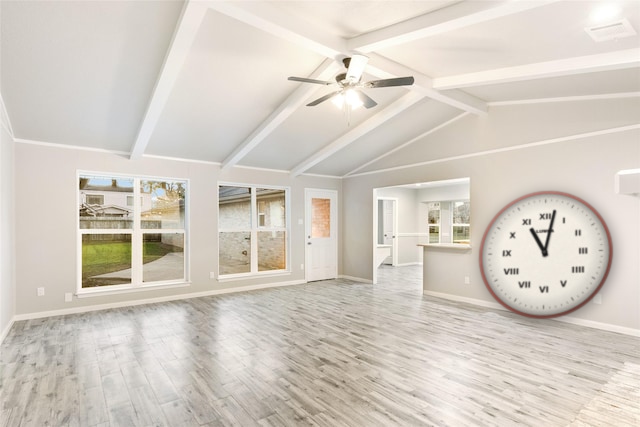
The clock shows 11:02
